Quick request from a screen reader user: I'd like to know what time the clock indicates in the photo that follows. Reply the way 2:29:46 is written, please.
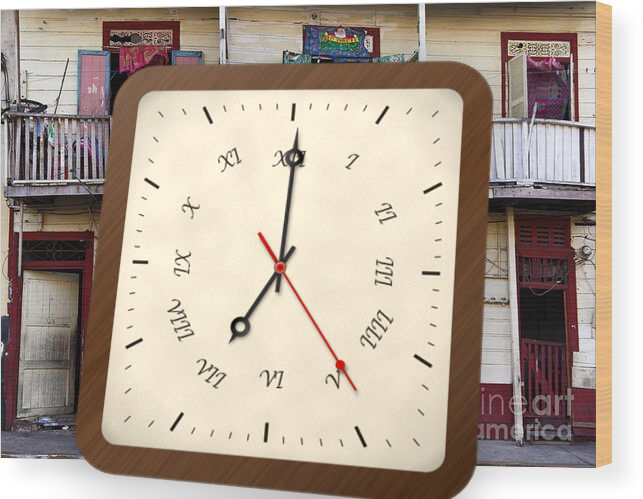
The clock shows 7:00:24
